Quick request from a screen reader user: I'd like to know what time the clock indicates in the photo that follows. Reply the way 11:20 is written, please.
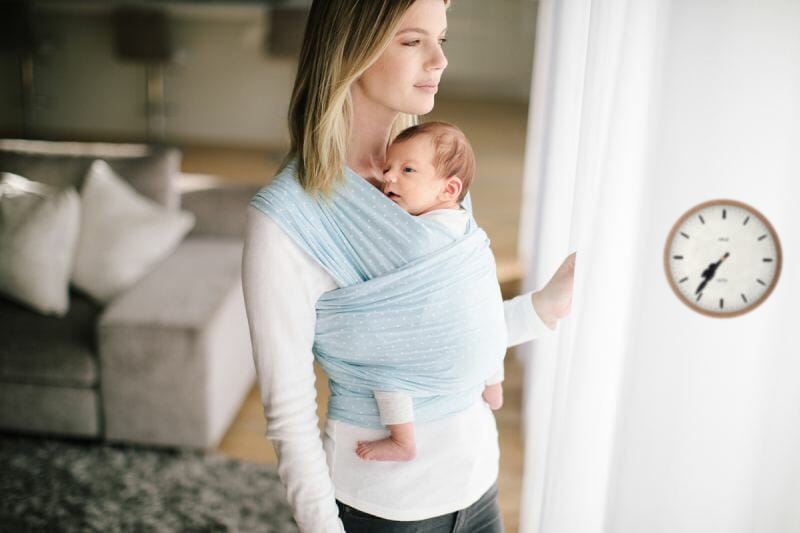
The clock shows 7:36
